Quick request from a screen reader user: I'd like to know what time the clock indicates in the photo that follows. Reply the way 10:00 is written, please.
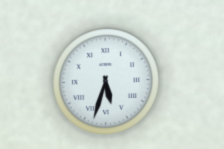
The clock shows 5:33
